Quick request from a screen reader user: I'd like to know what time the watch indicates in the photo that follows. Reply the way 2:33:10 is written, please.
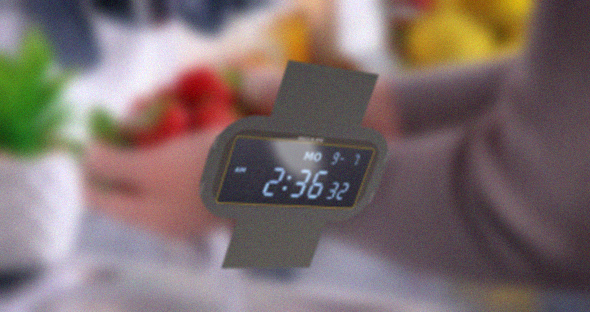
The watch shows 2:36:32
